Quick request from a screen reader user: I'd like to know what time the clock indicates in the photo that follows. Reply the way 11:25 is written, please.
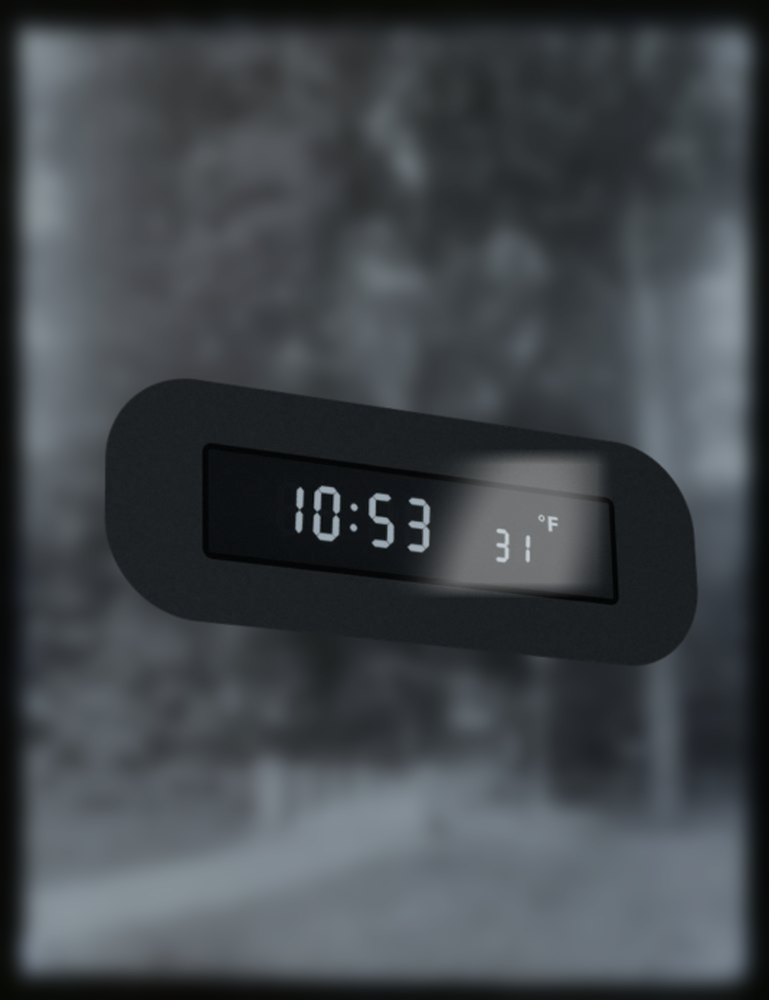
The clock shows 10:53
